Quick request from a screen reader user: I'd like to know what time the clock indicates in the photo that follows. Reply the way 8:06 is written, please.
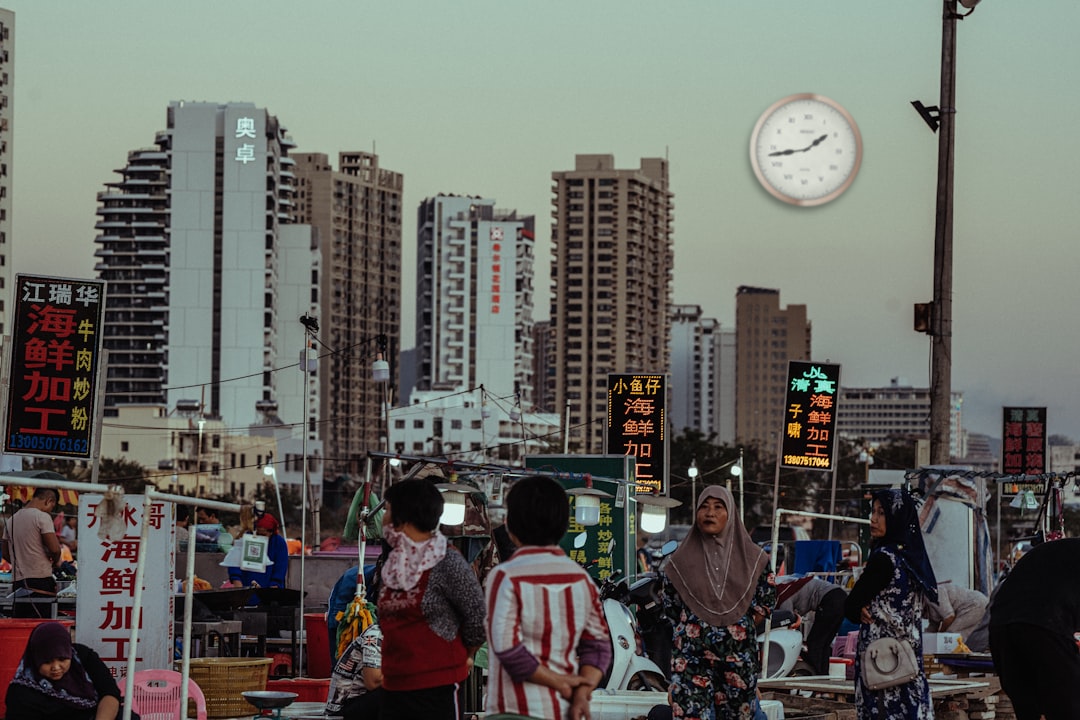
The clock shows 1:43
